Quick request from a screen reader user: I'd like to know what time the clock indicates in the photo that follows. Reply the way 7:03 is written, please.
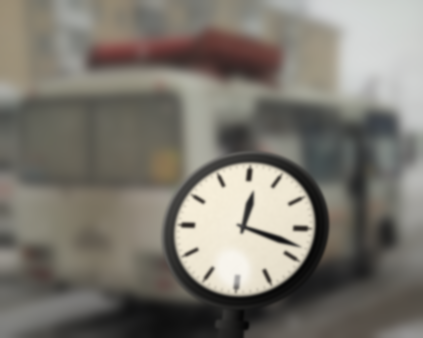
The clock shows 12:18
